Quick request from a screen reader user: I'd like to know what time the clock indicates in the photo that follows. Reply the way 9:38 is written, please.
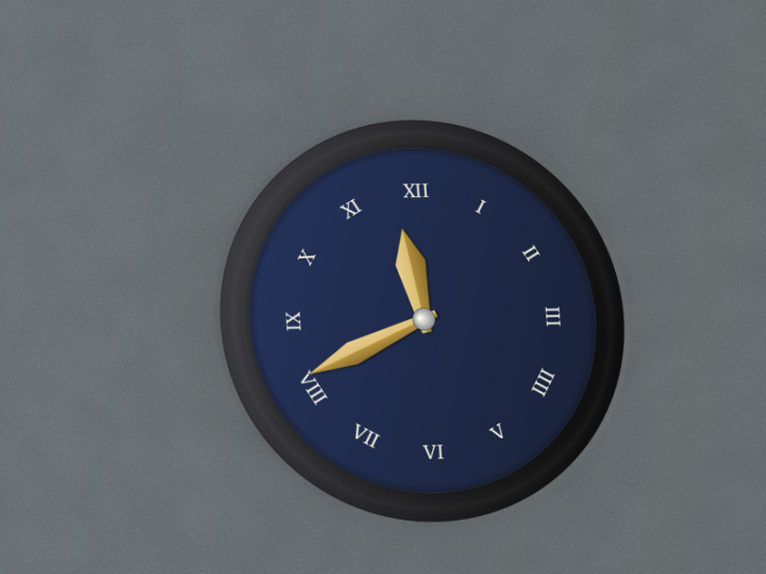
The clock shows 11:41
